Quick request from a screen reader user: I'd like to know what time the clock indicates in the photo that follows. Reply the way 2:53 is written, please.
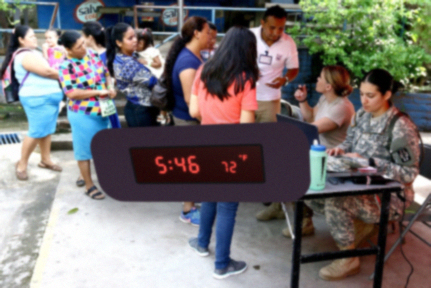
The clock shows 5:46
